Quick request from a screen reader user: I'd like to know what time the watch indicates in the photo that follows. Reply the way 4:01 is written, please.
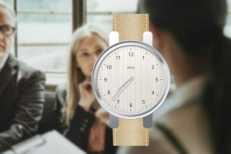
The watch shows 7:37
